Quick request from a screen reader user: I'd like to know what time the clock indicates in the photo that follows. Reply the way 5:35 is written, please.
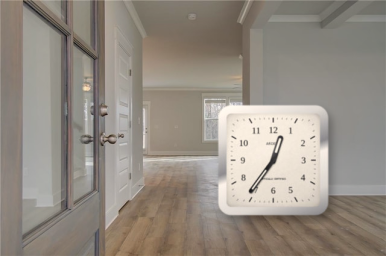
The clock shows 12:36
